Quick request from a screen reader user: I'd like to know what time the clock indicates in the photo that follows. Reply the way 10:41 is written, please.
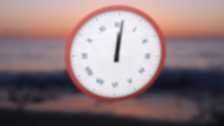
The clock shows 12:01
